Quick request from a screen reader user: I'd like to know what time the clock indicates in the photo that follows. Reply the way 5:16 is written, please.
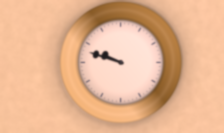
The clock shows 9:48
